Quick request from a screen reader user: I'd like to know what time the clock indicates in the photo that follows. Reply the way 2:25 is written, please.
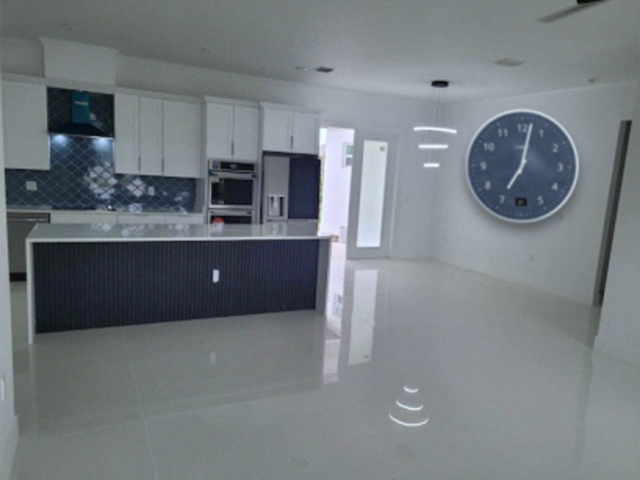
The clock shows 7:02
